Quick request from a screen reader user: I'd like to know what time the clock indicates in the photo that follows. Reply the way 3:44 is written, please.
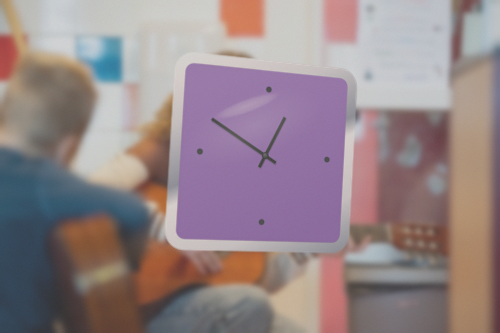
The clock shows 12:50
